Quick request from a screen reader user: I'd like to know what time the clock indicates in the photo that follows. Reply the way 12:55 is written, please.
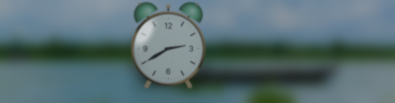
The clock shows 2:40
